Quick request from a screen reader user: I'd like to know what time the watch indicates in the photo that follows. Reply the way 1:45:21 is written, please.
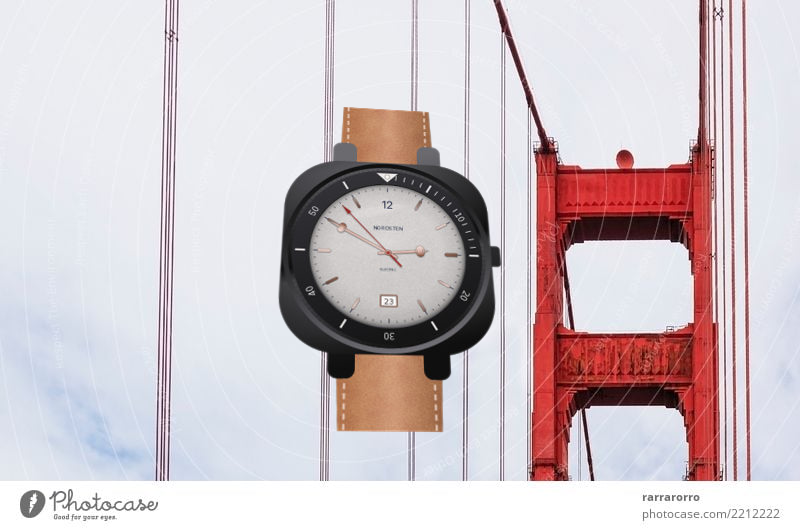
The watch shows 2:49:53
